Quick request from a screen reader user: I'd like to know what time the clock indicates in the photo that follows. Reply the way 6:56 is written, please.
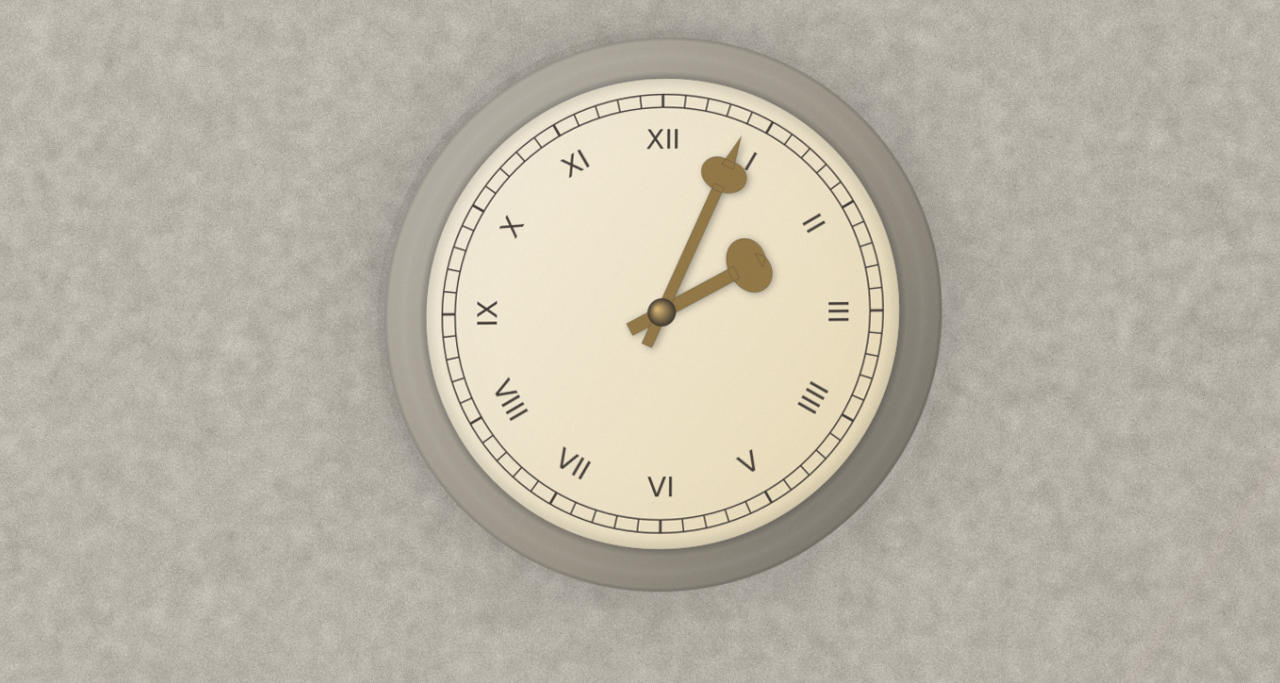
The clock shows 2:04
